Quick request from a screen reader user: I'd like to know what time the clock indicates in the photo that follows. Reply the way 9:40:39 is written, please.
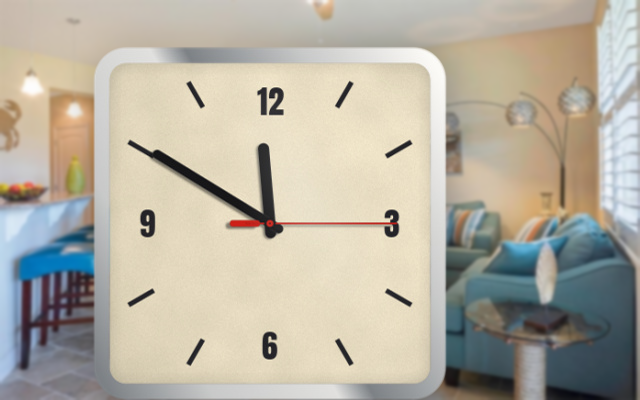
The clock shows 11:50:15
